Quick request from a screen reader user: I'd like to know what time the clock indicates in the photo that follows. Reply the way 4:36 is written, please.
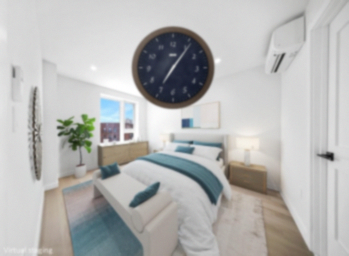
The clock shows 7:06
